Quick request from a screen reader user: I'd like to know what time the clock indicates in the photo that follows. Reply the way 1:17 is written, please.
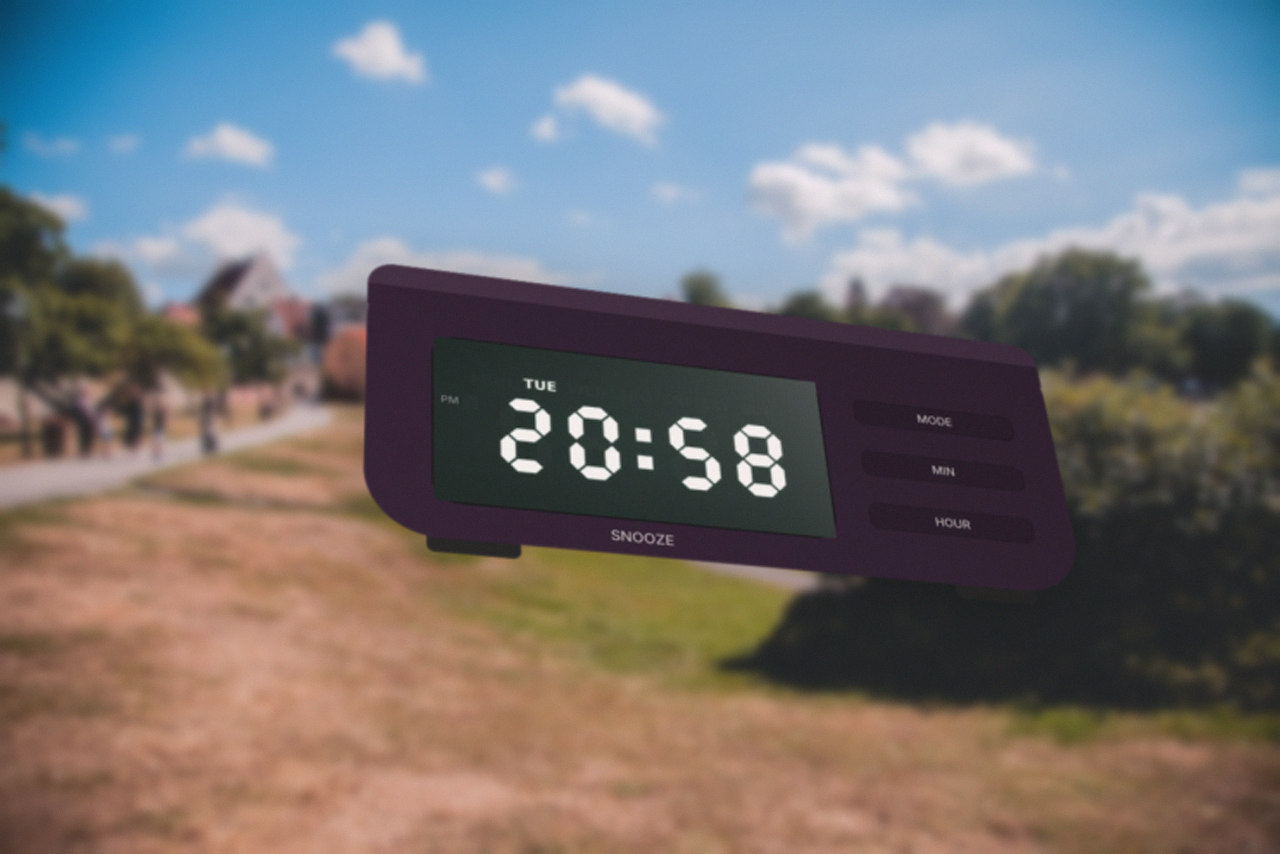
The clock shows 20:58
